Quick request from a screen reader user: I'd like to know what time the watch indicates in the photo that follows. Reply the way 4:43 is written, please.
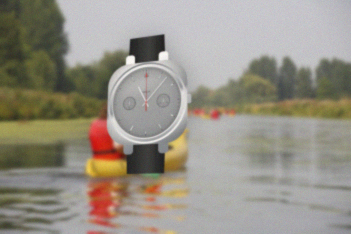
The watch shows 11:07
